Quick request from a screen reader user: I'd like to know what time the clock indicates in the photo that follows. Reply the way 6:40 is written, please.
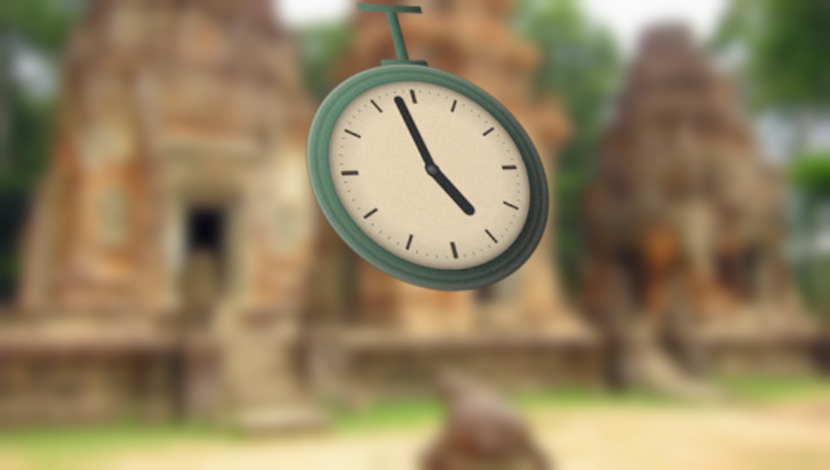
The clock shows 4:58
